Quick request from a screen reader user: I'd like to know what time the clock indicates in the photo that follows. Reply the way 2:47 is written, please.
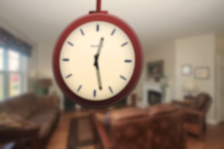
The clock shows 12:28
